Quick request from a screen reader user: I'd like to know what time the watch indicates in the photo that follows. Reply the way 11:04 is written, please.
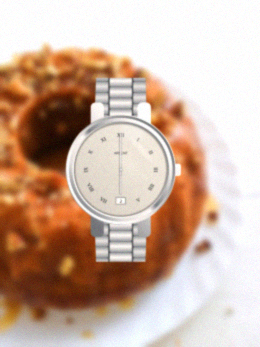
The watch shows 6:00
